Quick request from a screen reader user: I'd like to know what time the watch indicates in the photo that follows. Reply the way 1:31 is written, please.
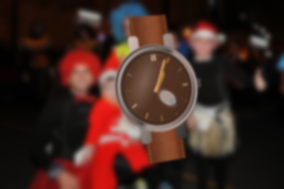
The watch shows 1:04
